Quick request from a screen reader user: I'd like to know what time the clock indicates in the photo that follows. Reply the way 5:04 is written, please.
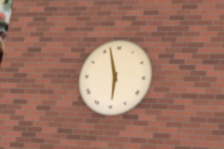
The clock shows 5:57
